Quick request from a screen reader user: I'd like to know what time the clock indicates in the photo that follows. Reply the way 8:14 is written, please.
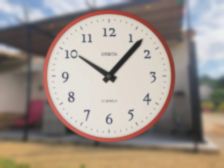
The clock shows 10:07
